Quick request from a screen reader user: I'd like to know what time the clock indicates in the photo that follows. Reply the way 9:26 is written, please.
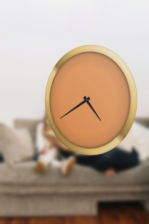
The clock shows 4:40
